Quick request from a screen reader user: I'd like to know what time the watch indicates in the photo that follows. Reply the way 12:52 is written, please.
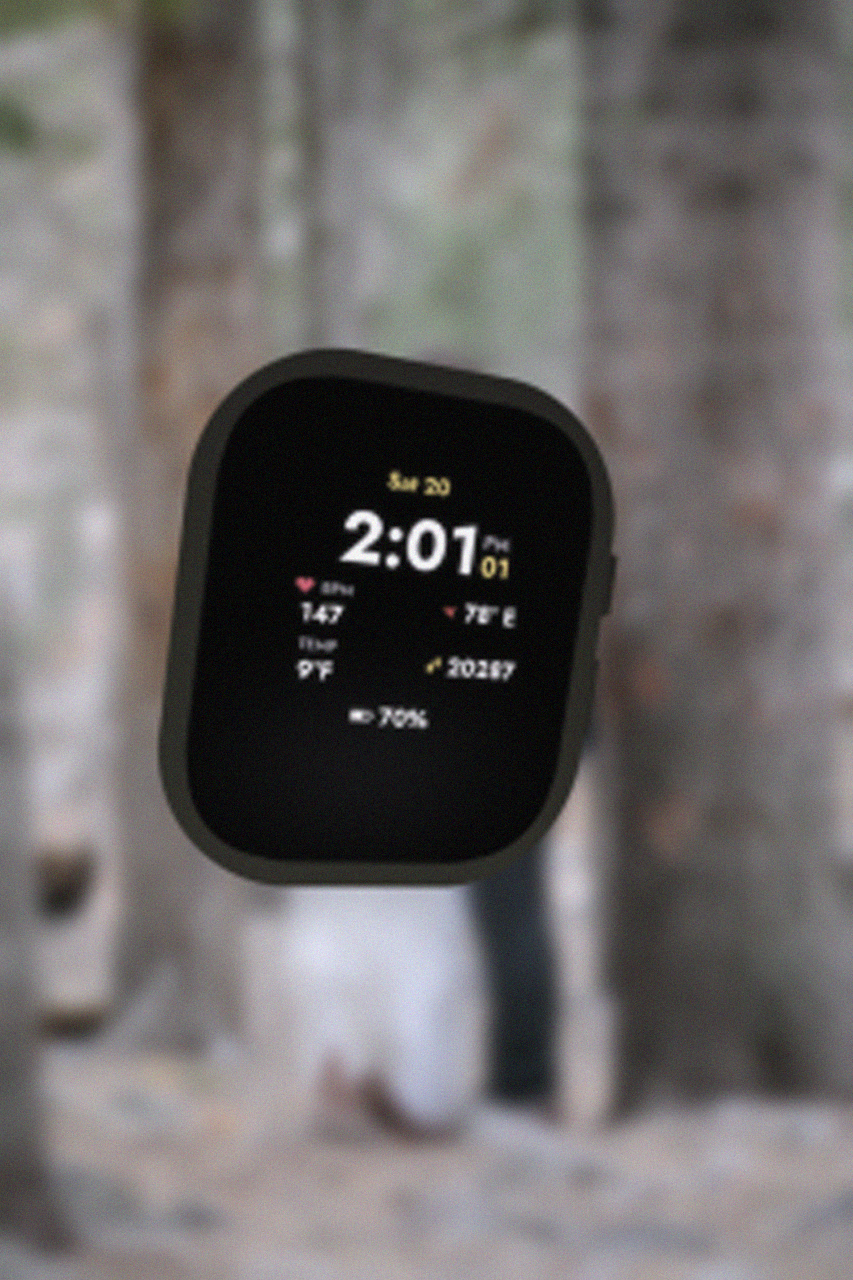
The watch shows 2:01
